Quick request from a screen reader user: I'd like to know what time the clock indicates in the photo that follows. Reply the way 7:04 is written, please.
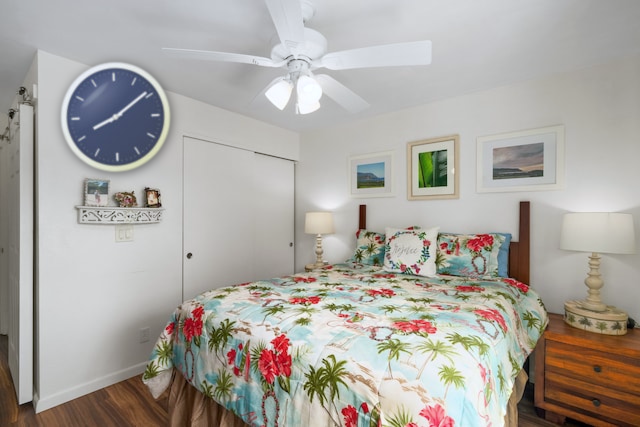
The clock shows 8:09
